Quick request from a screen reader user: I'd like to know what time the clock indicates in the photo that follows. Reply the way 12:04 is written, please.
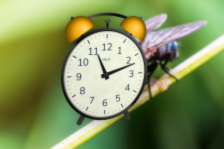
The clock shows 11:12
